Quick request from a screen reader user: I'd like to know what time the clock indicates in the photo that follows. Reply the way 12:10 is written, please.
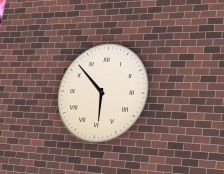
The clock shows 5:52
